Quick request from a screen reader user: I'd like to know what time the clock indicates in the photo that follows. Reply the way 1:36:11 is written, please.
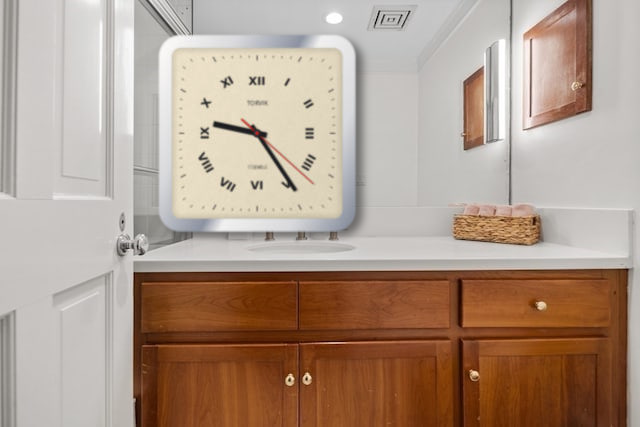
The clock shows 9:24:22
